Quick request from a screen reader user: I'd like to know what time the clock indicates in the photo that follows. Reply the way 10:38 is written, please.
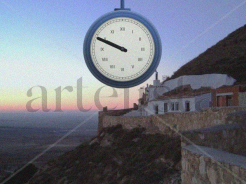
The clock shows 9:49
